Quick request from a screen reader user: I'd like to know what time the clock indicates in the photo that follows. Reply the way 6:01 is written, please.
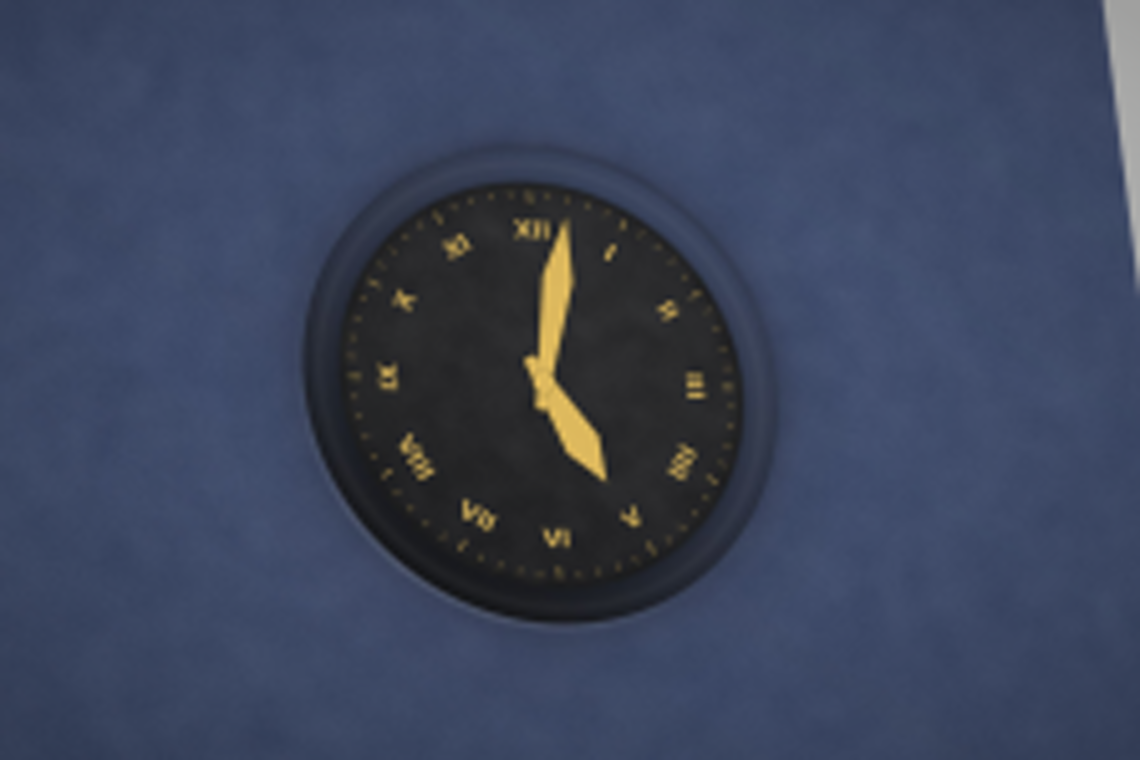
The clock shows 5:02
